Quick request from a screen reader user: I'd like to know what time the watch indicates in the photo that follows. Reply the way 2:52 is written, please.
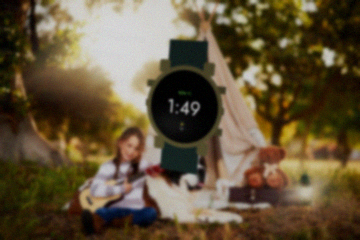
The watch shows 1:49
